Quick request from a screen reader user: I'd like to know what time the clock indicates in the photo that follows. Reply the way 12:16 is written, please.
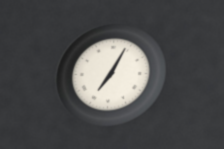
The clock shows 7:04
